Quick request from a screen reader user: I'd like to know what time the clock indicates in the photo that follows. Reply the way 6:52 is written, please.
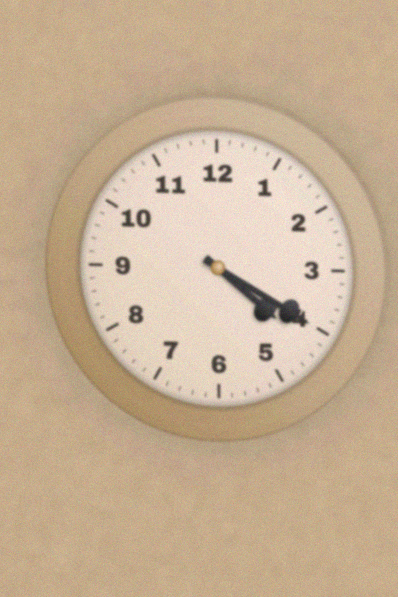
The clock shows 4:20
